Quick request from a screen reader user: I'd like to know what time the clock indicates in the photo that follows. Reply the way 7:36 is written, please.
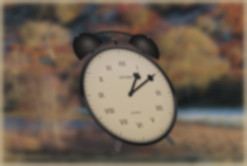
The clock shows 1:10
